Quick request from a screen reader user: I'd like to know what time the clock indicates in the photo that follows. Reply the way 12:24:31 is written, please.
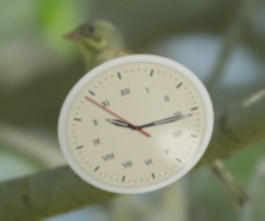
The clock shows 10:15:54
